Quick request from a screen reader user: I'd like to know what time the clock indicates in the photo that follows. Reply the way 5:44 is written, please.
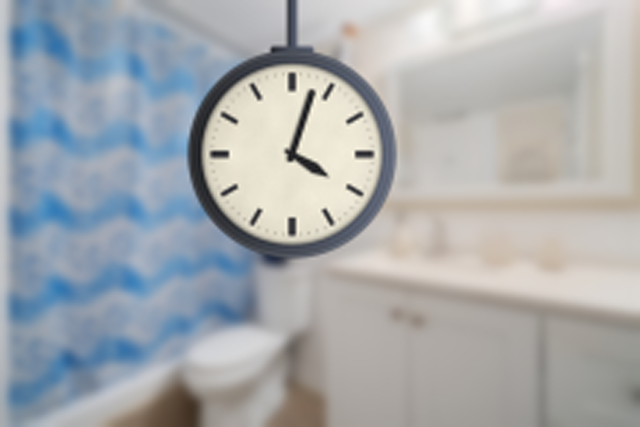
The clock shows 4:03
